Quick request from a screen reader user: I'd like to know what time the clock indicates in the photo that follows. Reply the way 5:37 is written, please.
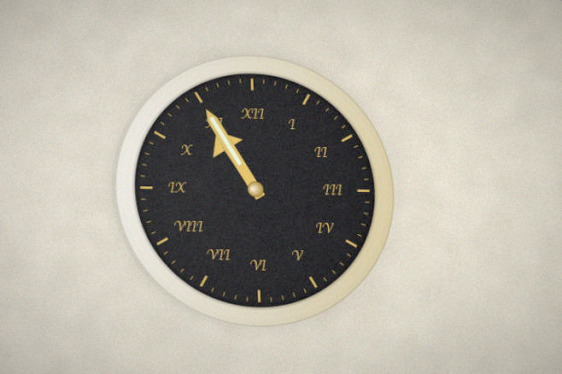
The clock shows 10:55
